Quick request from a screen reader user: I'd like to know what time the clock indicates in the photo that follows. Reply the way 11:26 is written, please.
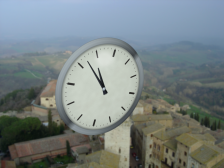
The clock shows 10:52
